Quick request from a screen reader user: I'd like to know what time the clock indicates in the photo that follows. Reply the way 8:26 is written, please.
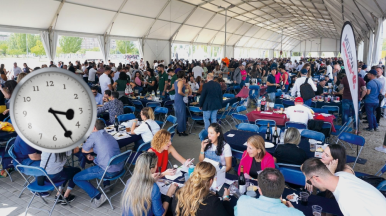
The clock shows 3:25
